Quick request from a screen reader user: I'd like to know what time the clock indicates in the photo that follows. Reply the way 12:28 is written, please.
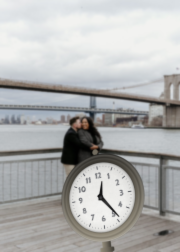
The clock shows 12:24
